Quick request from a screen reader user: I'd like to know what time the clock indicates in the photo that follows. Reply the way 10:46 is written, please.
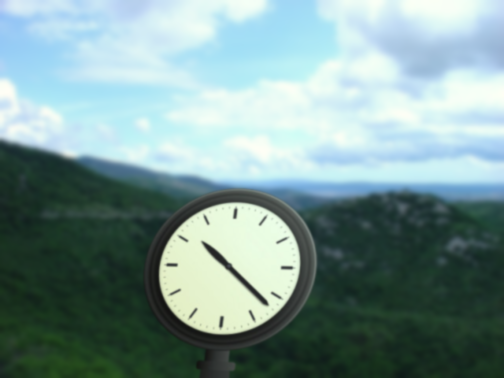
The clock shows 10:22
